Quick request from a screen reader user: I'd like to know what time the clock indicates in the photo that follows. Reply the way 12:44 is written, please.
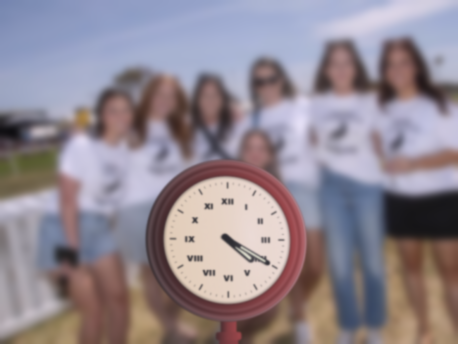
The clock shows 4:20
